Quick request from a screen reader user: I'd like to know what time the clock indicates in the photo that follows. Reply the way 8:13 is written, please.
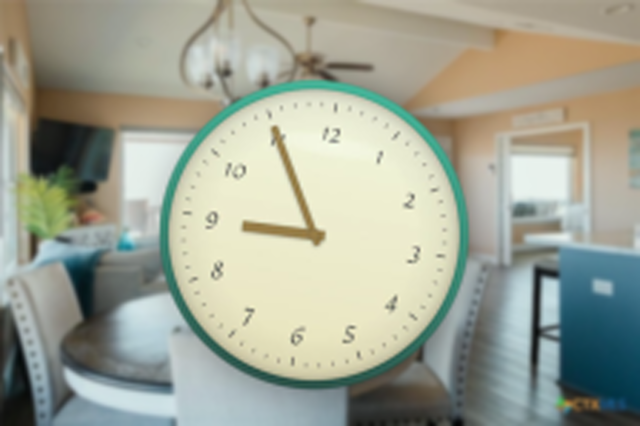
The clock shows 8:55
